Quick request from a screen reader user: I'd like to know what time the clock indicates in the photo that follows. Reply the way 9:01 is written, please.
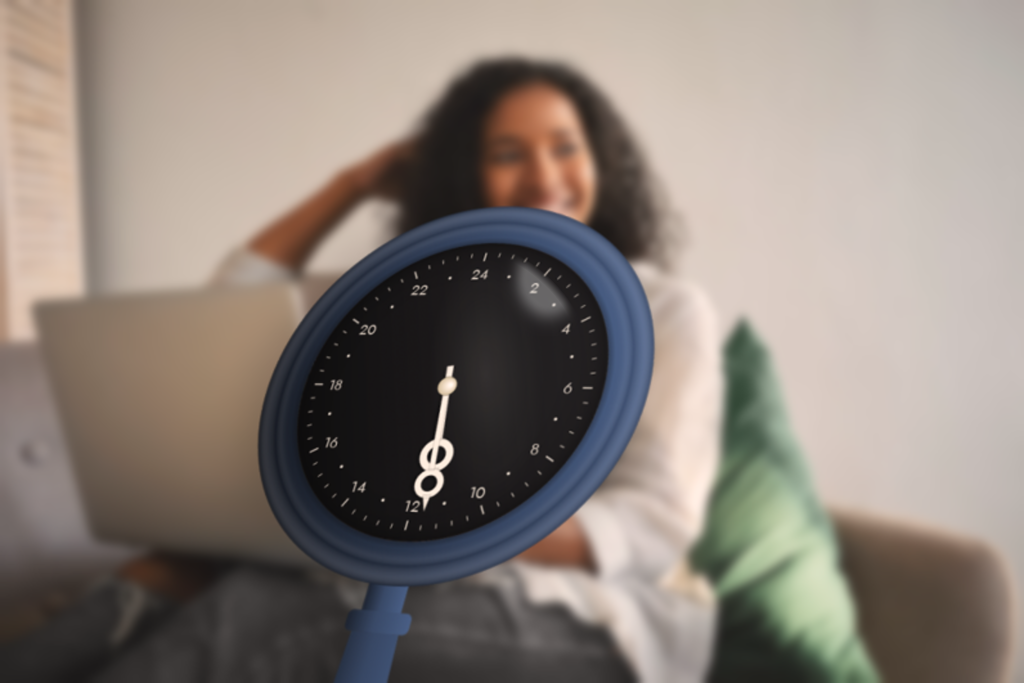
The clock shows 11:29
